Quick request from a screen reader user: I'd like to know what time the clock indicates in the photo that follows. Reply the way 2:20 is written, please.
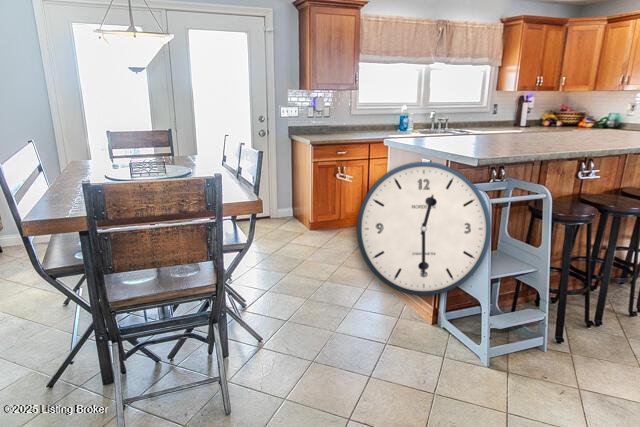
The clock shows 12:30
